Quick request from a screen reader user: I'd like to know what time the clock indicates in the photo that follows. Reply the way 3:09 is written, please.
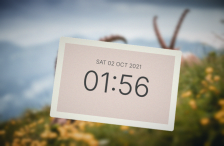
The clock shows 1:56
